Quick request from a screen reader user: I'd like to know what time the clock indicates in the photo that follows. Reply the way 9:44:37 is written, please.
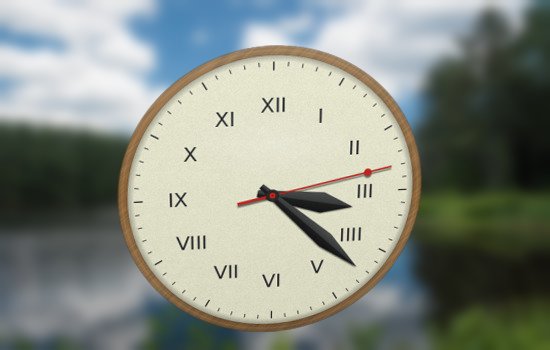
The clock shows 3:22:13
